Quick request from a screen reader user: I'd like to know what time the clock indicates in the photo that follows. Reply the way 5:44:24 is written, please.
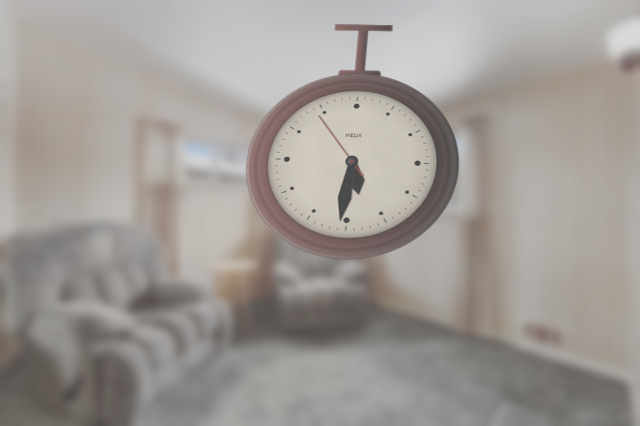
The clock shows 5:30:54
